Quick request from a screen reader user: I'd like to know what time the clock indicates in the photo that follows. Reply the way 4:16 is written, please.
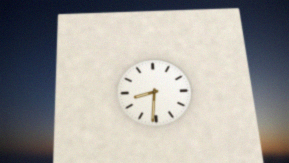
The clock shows 8:31
